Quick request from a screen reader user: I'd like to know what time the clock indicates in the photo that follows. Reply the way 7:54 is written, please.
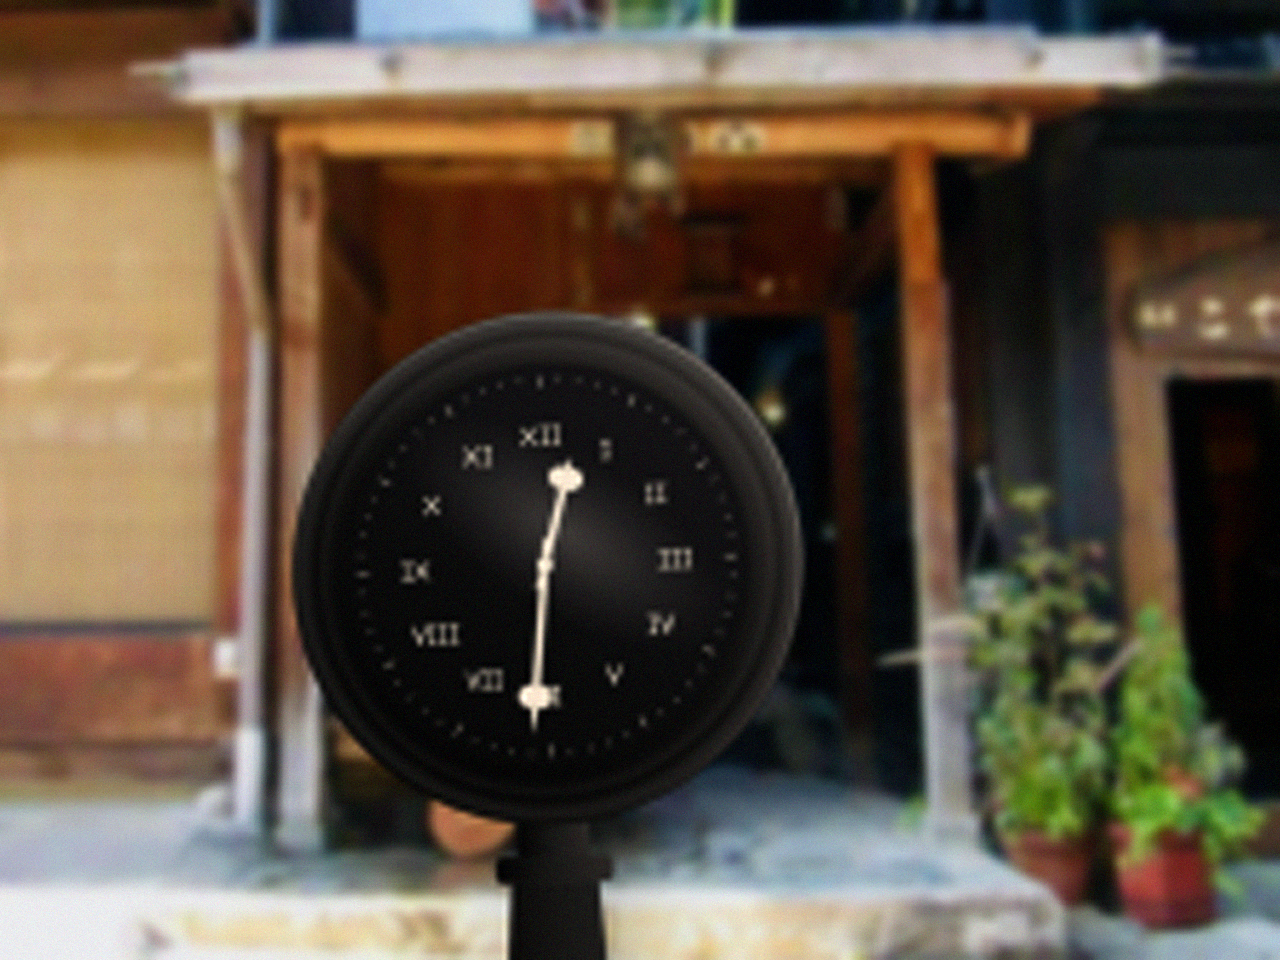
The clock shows 12:31
